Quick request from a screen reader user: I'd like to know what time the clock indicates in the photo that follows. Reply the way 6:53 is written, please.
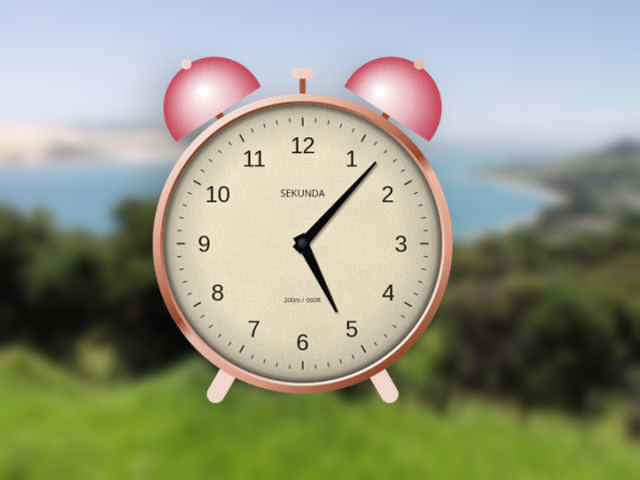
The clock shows 5:07
